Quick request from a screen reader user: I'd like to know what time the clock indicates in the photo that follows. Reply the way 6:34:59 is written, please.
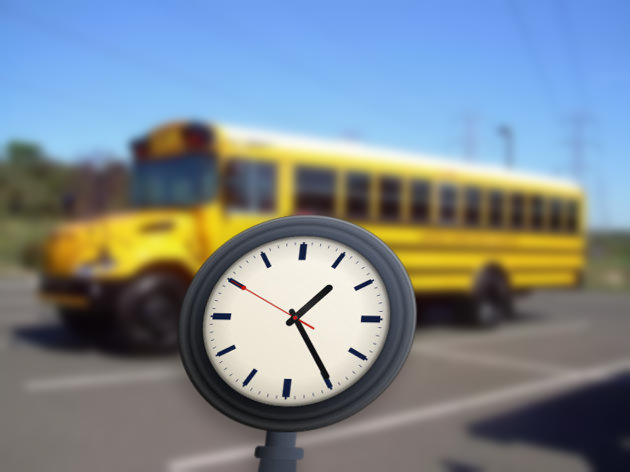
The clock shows 1:24:50
